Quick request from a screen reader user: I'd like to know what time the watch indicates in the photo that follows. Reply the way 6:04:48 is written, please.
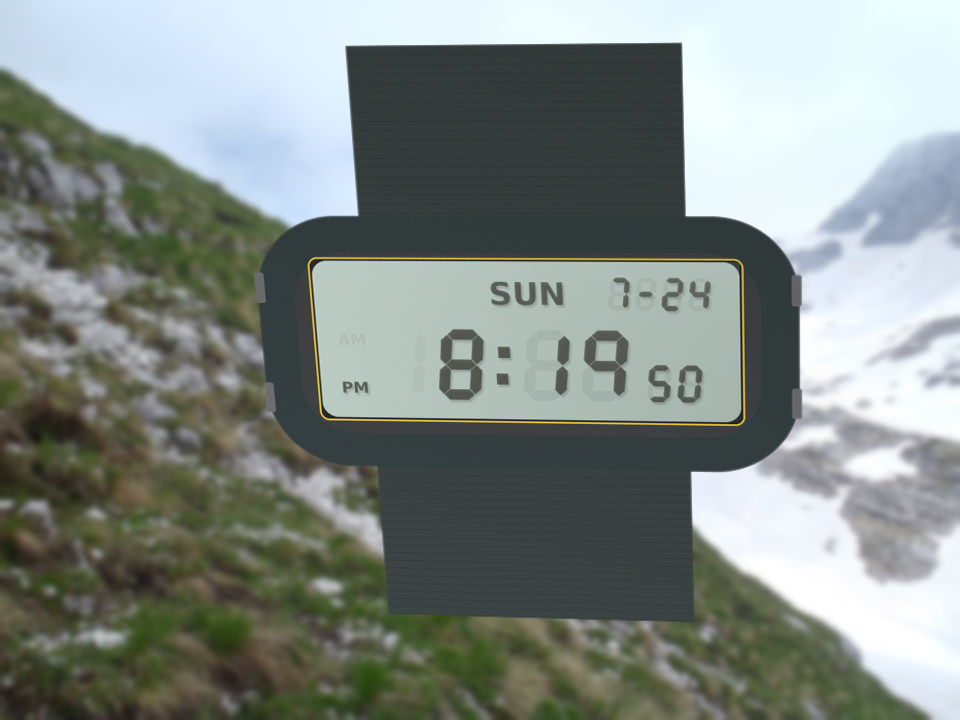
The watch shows 8:19:50
